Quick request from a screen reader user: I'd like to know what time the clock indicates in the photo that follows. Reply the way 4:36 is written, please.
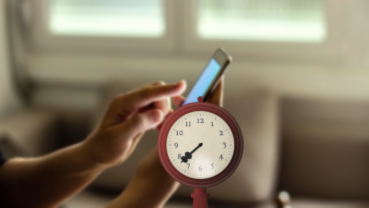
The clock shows 7:38
